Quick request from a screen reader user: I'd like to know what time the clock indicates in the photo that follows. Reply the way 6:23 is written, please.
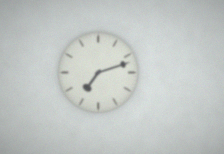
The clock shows 7:12
